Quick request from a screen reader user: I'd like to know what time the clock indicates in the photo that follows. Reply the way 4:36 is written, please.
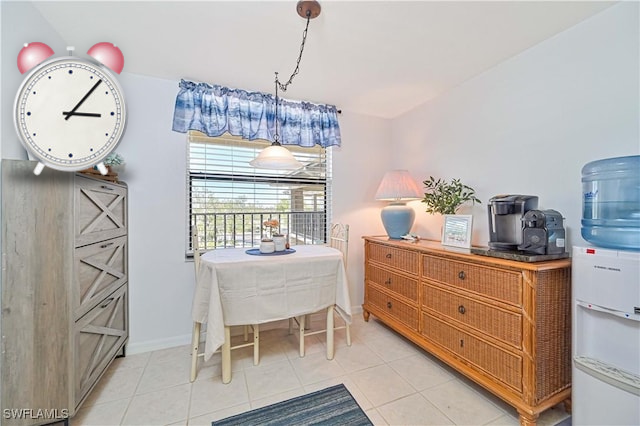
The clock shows 3:07
